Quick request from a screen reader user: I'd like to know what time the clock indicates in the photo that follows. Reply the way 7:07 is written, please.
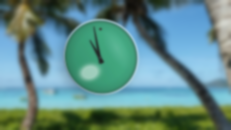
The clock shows 10:58
